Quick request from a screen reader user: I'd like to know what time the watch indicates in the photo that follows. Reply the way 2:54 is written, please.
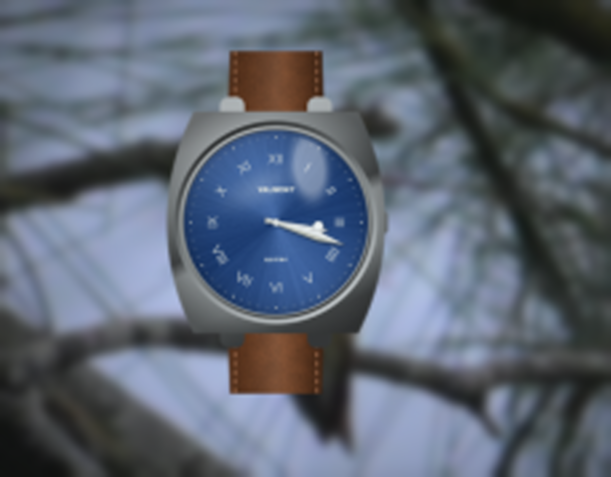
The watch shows 3:18
